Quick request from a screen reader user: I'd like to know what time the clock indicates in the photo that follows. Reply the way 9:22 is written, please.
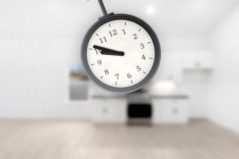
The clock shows 9:51
